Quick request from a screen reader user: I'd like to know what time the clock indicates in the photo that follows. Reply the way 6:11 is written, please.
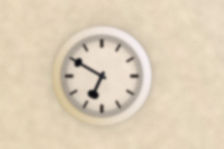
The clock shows 6:50
